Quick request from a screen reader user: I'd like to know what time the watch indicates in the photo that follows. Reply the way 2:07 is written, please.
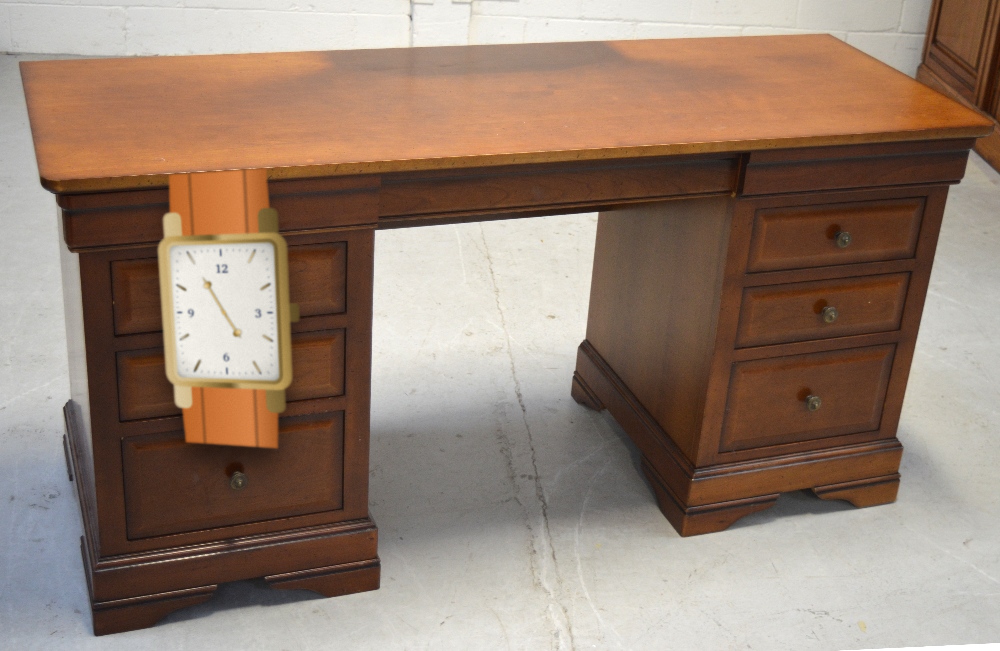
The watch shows 4:55
